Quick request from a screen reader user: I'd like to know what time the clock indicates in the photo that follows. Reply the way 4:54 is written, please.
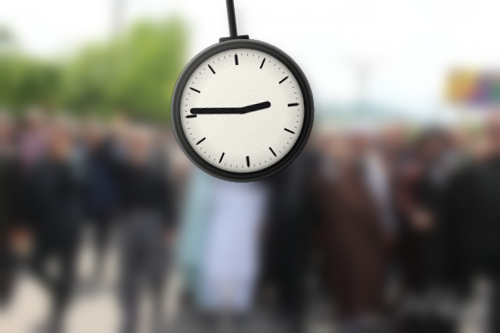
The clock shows 2:46
